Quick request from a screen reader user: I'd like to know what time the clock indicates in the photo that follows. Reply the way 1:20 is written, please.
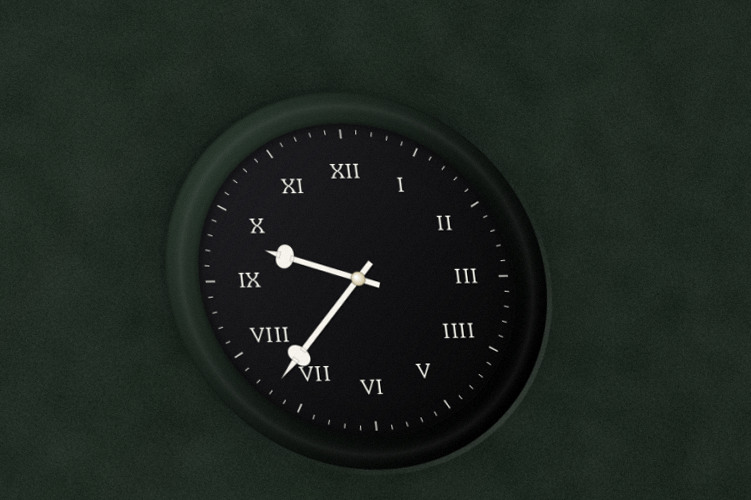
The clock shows 9:37
